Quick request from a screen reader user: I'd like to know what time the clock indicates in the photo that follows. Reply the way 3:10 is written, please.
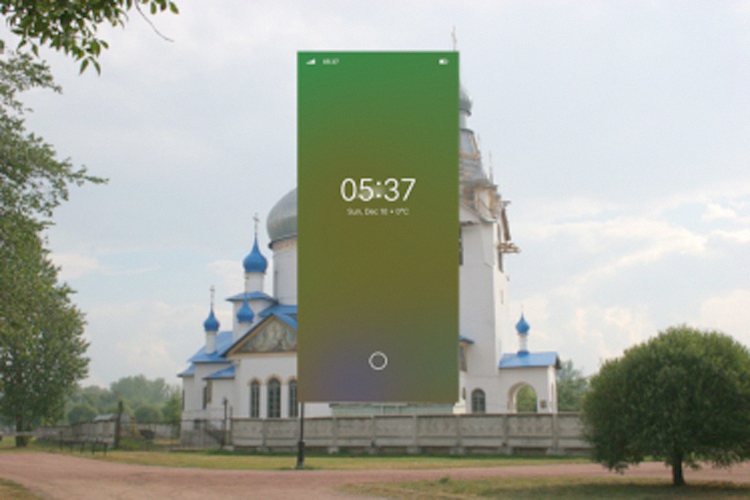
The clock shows 5:37
